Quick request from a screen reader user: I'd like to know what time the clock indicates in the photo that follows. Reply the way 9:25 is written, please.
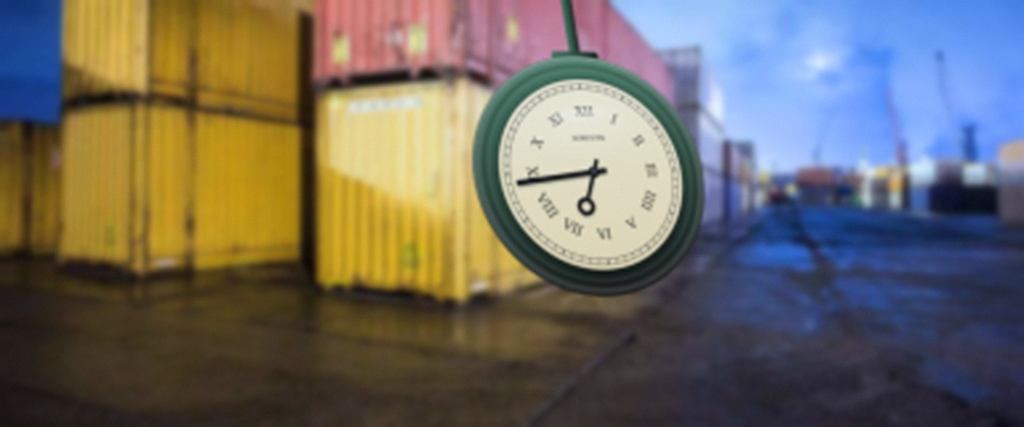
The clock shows 6:44
